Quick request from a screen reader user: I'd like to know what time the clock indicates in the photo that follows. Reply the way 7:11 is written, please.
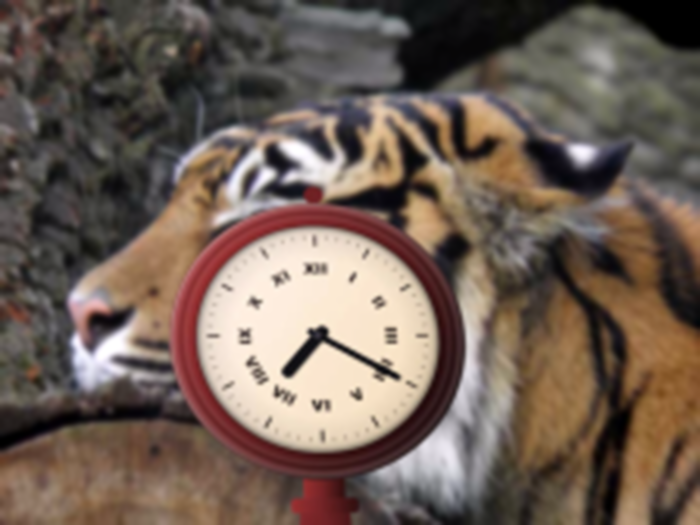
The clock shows 7:20
